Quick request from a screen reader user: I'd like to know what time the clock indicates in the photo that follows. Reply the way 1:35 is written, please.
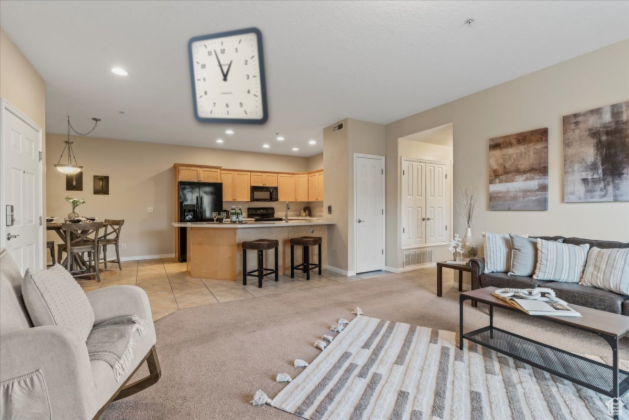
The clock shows 12:57
